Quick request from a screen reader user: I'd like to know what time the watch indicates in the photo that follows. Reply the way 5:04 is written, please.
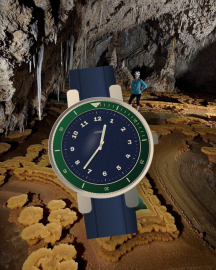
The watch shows 12:37
